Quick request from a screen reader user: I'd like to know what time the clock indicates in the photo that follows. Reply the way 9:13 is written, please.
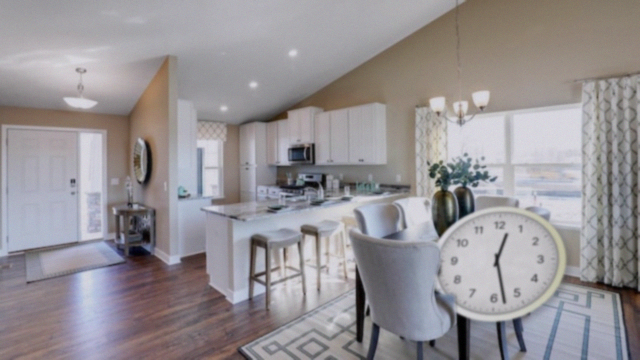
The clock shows 12:28
